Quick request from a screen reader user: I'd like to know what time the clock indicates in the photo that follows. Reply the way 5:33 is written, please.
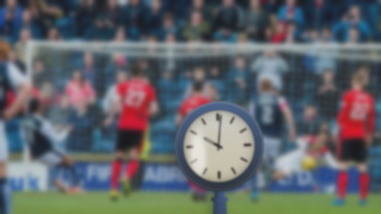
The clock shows 10:01
